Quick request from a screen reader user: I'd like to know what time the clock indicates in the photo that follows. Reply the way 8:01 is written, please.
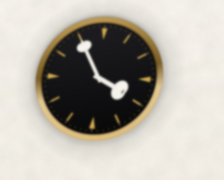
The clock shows 3:55
